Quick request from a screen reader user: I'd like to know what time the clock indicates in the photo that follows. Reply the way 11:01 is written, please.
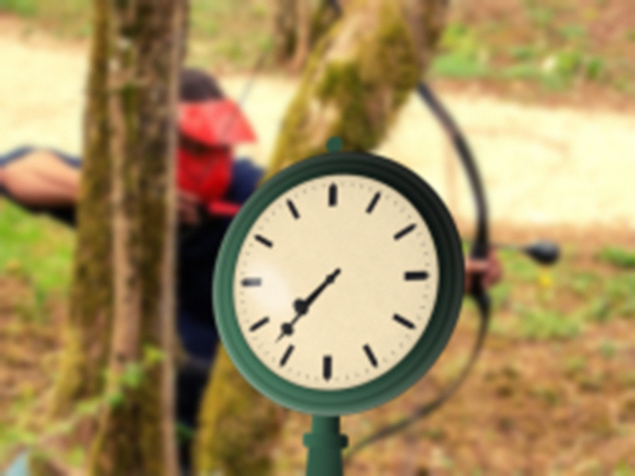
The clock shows 7:37
